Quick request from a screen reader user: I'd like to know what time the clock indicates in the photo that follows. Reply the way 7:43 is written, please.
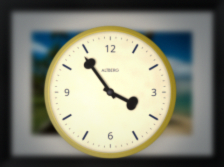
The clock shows 3:54
